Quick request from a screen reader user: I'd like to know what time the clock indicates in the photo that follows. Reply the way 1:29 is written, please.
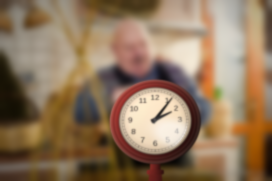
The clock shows 2:06
